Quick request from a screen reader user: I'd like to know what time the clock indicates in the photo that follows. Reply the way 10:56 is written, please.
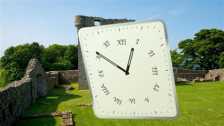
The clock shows 12:51
